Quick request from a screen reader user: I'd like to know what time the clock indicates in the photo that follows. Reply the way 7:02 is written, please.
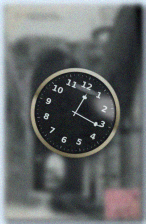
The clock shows 12:16
